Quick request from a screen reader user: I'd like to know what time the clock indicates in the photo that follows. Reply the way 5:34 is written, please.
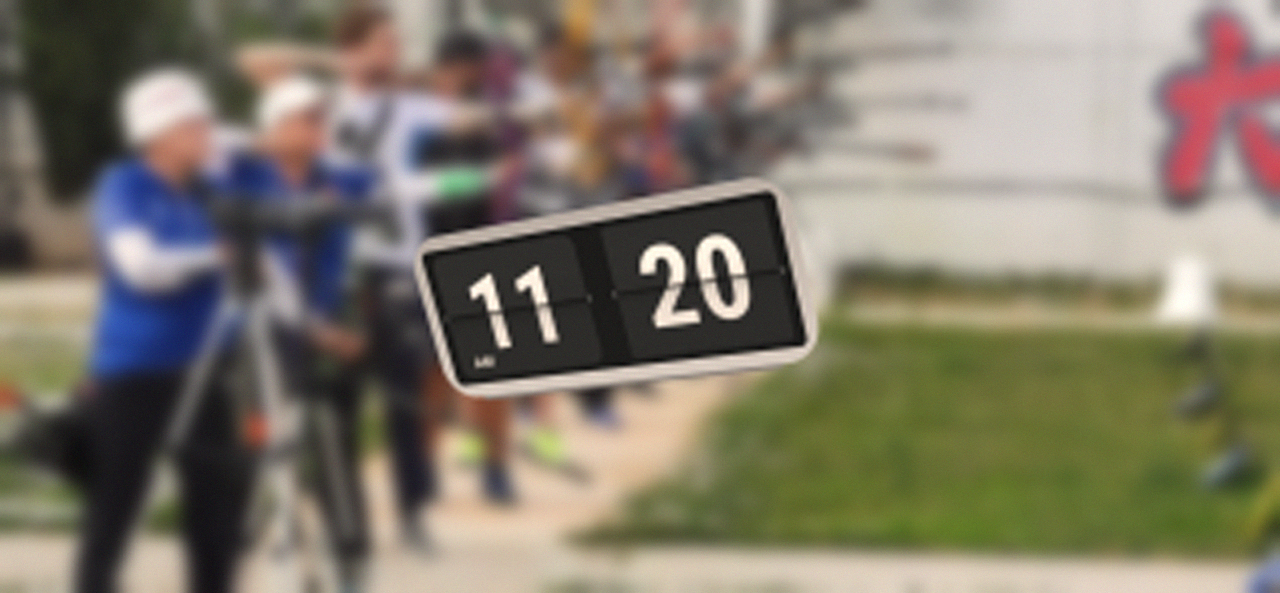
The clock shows 11:20
